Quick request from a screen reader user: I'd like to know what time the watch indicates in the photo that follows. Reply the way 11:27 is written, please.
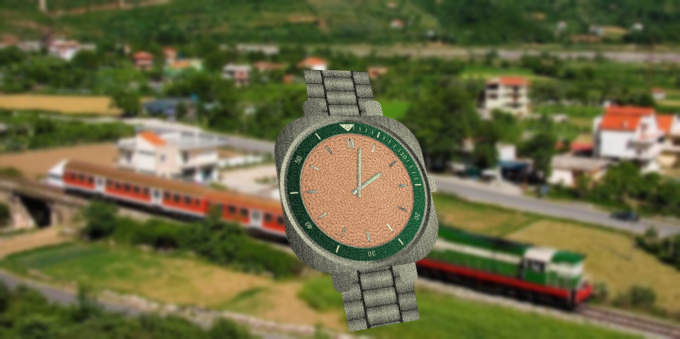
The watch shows 2:02
